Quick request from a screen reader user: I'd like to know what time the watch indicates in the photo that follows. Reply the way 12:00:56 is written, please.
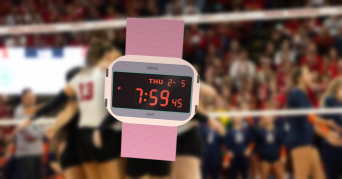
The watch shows 7:59:45
